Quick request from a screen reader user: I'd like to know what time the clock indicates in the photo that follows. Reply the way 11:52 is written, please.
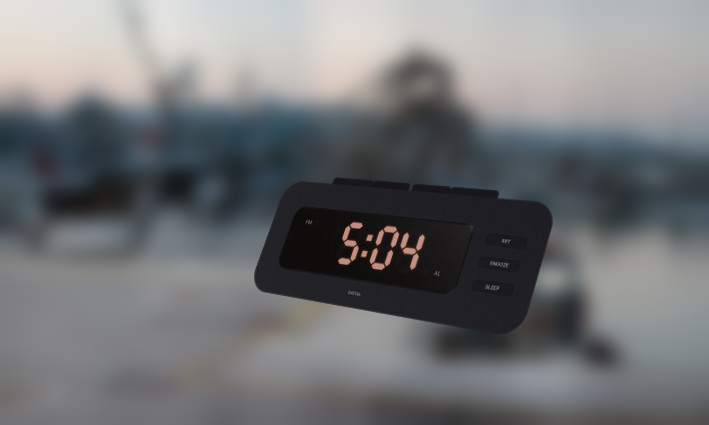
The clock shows 5:04
